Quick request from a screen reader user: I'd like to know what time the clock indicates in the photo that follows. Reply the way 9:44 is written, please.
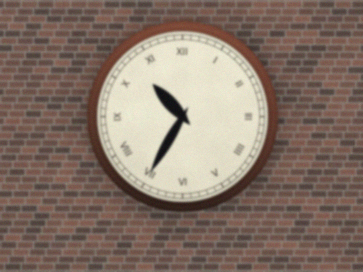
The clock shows 10:35
